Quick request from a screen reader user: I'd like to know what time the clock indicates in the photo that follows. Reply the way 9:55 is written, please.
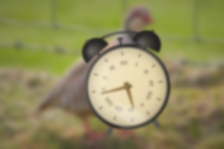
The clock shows 5:44
